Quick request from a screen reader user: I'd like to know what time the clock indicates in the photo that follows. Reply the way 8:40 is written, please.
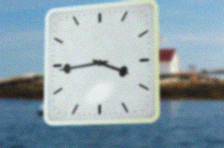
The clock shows 3:44
